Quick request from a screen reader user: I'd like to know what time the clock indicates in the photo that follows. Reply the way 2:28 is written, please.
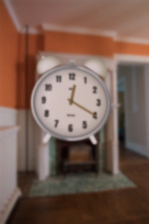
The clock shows 12:20
